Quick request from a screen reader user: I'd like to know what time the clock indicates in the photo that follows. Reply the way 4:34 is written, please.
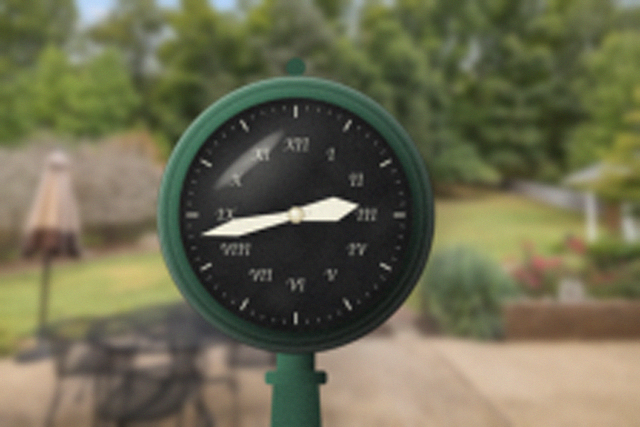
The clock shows 2:43
